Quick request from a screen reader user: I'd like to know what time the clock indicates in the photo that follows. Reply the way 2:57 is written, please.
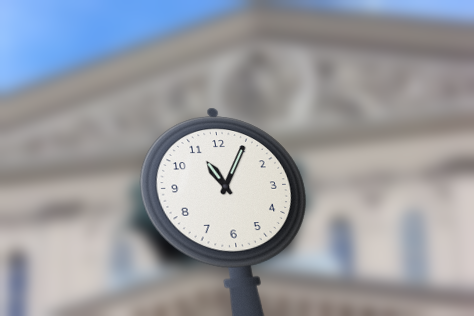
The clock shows 11:05
